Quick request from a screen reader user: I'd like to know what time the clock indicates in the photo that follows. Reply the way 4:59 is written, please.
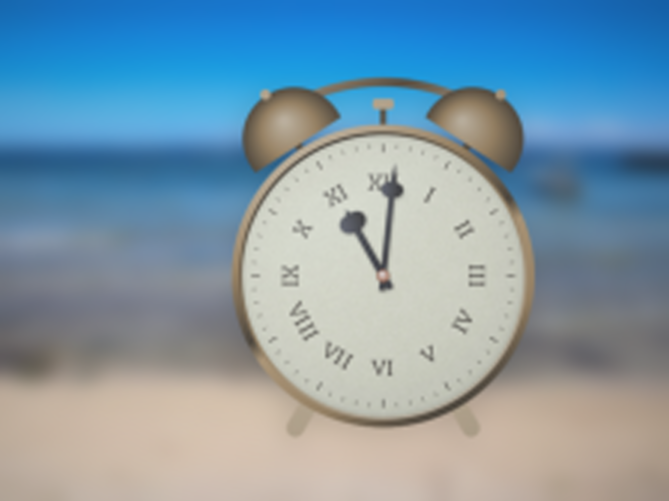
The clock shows 11:01
